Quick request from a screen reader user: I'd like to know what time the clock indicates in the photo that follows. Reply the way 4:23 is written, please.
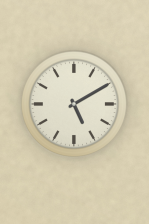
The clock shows 5:10
